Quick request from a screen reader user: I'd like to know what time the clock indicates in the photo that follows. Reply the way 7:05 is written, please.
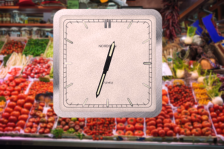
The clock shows 12:33
